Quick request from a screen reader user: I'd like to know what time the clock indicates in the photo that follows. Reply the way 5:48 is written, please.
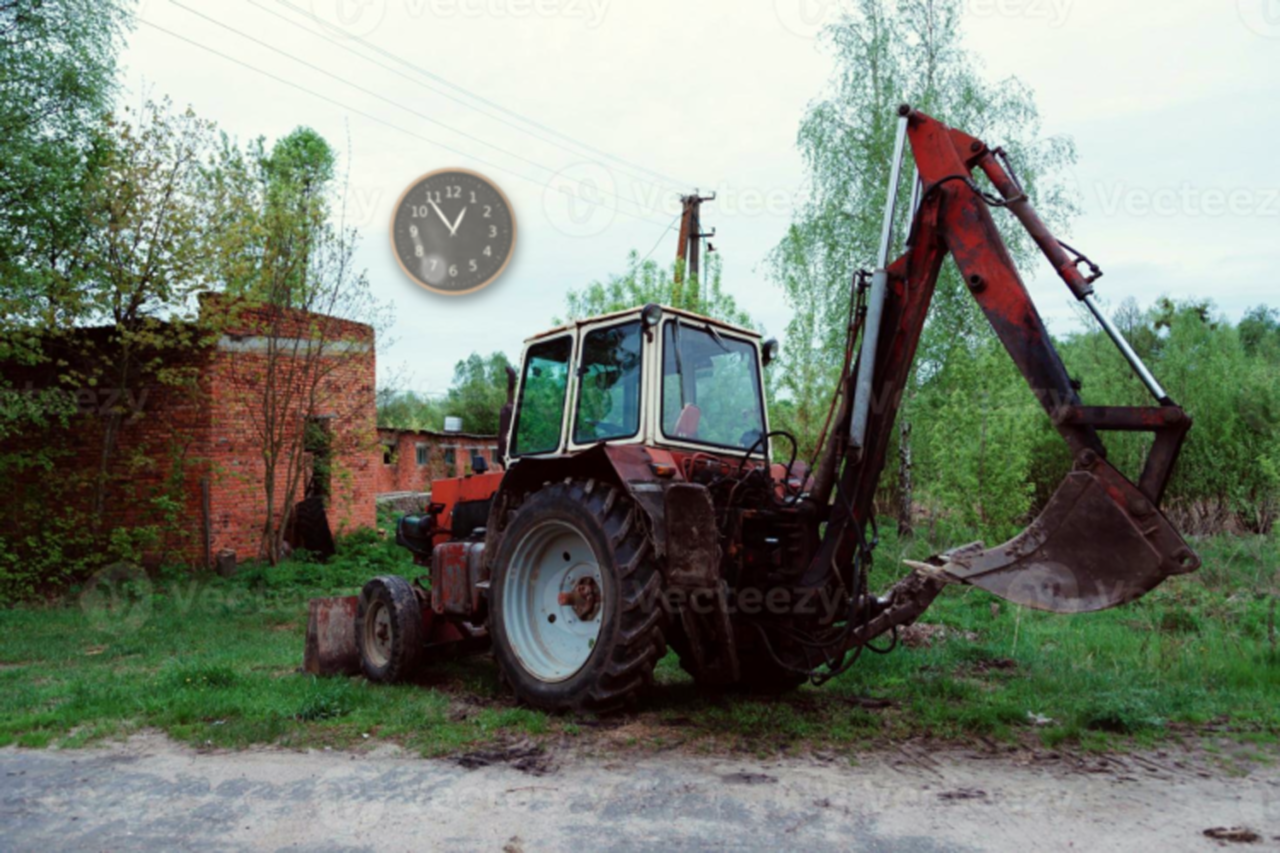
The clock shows 12:54
